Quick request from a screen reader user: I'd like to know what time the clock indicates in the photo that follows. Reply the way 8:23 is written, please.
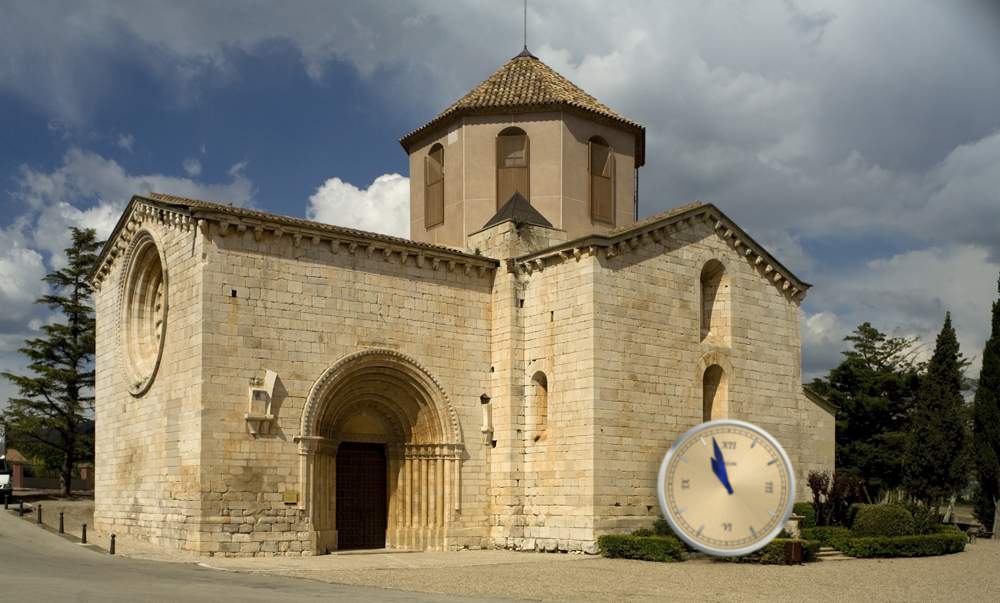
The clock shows 10:57
